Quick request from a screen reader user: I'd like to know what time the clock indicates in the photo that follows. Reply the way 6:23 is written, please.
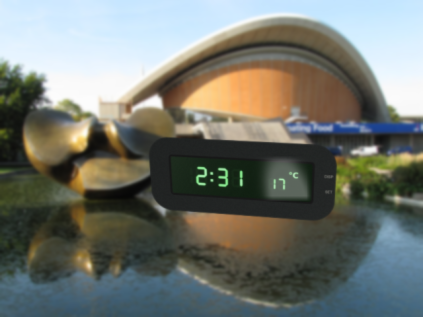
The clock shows 2:31
